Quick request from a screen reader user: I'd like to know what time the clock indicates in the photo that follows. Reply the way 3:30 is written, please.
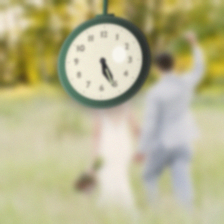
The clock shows 5:26
